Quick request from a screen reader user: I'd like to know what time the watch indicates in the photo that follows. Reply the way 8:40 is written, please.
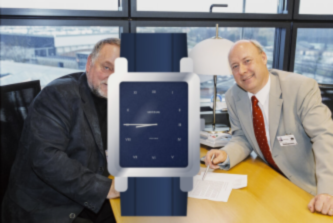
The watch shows 8:45
